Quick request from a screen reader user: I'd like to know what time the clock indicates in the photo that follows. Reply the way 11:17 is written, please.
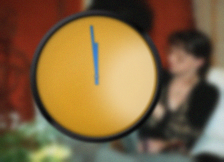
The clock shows 11:59
